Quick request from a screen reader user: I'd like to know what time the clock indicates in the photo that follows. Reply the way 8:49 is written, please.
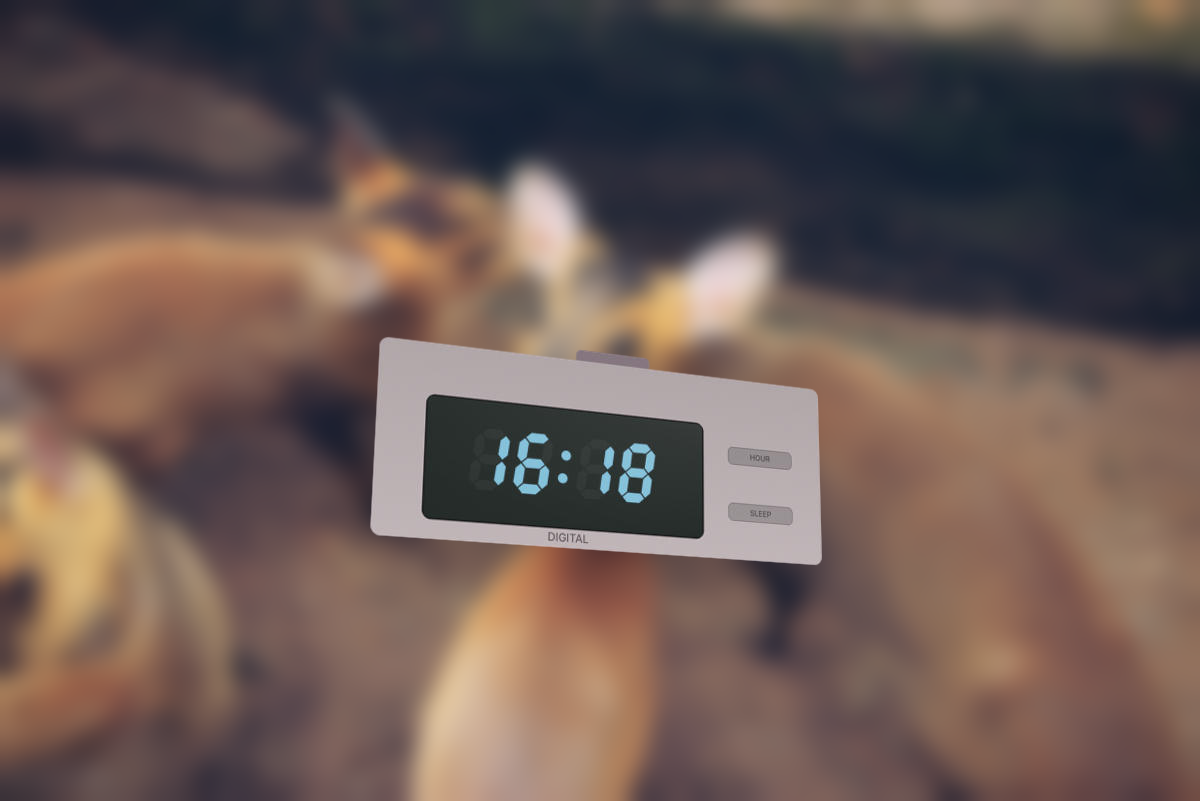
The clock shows 16:18
